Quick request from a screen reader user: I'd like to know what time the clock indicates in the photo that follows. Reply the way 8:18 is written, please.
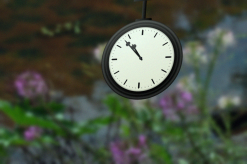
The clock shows 10:53
